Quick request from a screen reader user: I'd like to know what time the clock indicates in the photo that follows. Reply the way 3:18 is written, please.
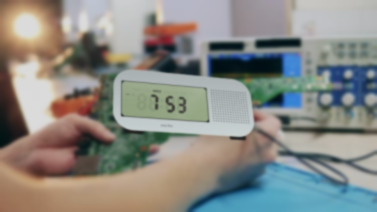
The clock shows 7:53
